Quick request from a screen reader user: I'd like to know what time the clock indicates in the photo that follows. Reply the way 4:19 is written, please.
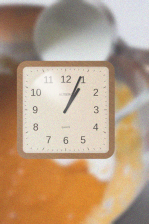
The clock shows 1:04
